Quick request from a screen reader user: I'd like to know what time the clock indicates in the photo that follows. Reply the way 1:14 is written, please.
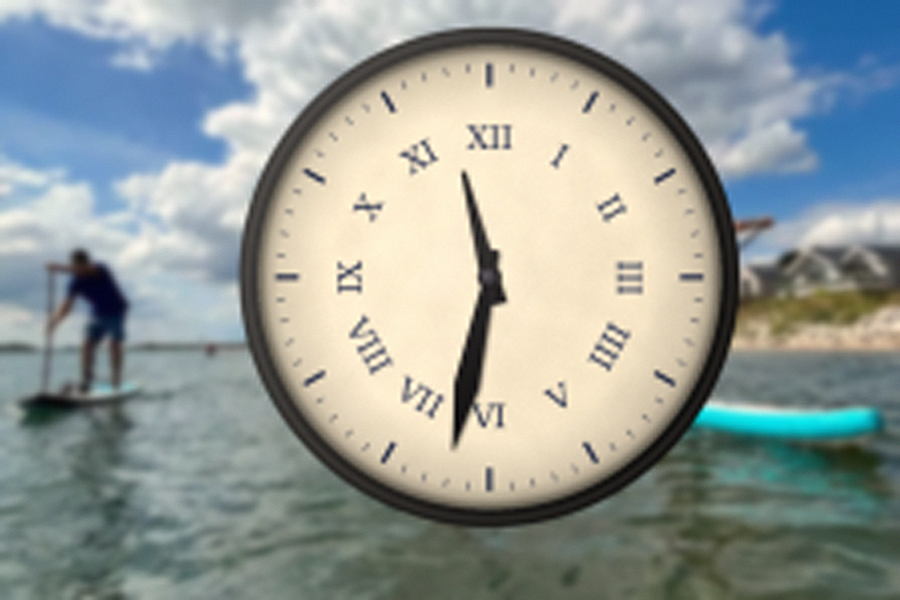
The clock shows 11:32
